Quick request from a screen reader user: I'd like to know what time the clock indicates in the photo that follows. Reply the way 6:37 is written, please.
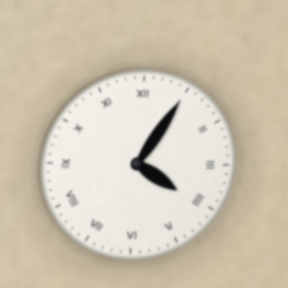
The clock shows 4:05
